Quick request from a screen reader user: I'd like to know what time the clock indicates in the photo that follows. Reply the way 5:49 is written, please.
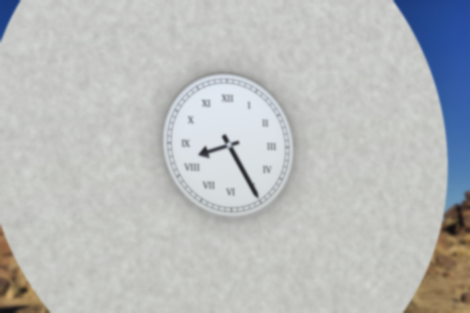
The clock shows 8:25
